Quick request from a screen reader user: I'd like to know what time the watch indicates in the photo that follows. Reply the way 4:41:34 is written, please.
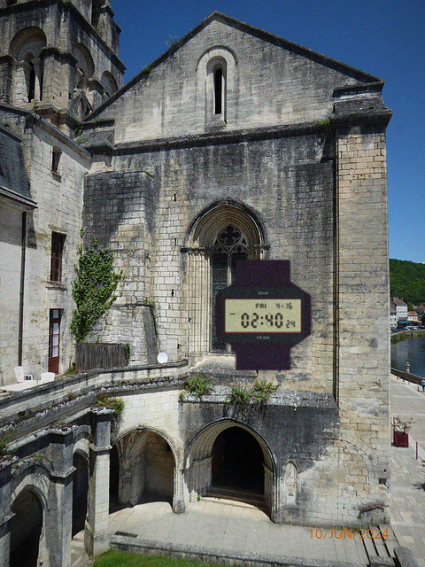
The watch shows 2:40:24
